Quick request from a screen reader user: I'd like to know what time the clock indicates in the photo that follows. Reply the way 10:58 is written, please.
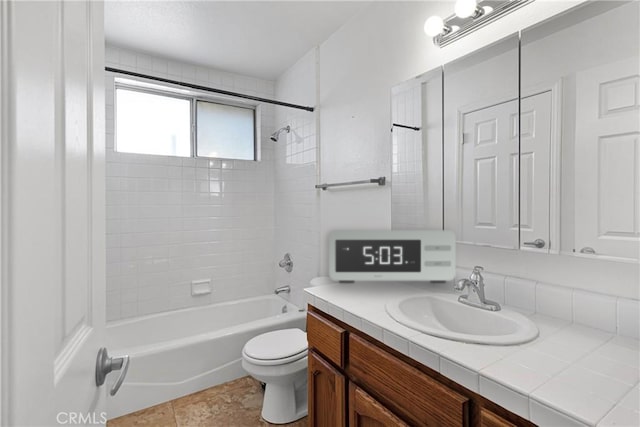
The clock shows 5:03
